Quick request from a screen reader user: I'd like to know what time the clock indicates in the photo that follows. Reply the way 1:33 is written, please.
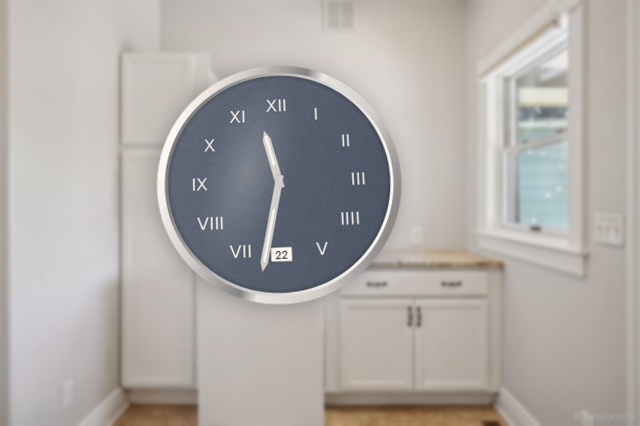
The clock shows 11:32
